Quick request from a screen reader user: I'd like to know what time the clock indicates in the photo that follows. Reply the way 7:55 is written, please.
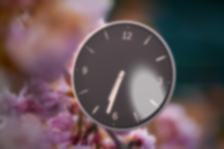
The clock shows 6:32
